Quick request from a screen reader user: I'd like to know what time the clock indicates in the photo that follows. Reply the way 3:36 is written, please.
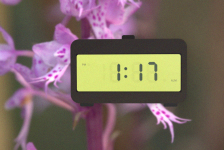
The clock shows 1:17
